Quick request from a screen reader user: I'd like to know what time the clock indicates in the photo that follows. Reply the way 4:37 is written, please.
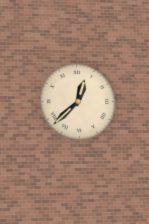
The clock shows 12:38
